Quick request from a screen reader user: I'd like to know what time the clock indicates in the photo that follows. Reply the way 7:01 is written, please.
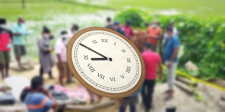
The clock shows 8:50
